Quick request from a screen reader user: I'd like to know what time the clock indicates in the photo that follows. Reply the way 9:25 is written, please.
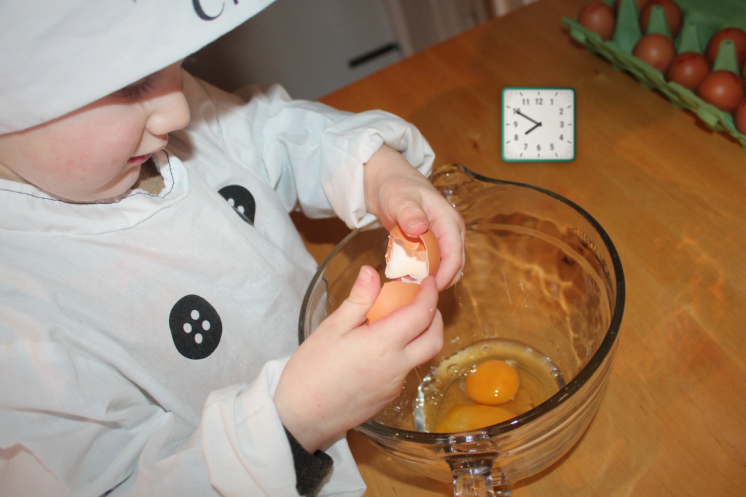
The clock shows 7:50
